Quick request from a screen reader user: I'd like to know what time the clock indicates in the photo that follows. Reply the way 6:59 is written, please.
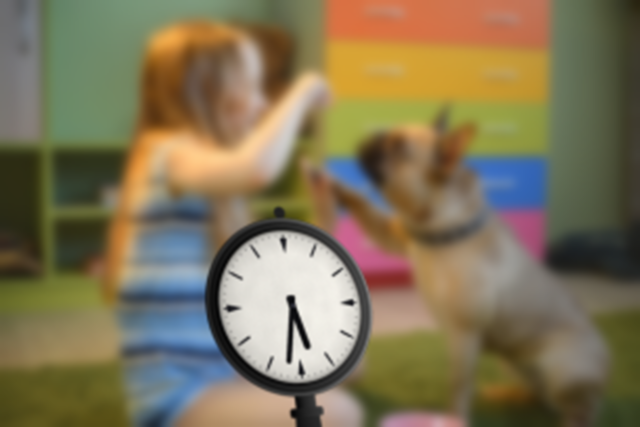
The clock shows 5:32
